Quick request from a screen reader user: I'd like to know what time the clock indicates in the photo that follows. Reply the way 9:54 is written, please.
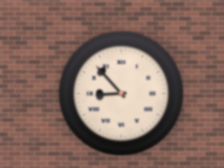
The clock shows 8:53
